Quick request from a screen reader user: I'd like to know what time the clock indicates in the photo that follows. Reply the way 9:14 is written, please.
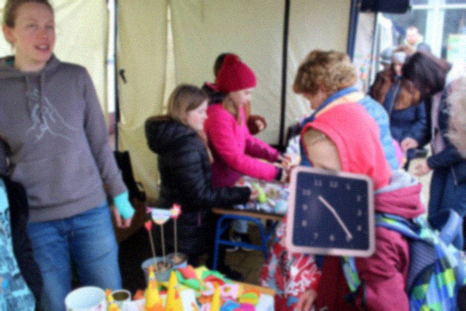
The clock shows 10:24
